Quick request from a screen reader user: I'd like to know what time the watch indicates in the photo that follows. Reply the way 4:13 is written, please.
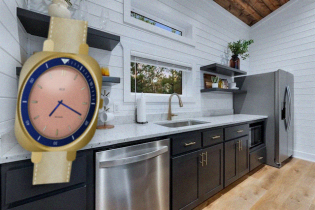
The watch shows 7:19
